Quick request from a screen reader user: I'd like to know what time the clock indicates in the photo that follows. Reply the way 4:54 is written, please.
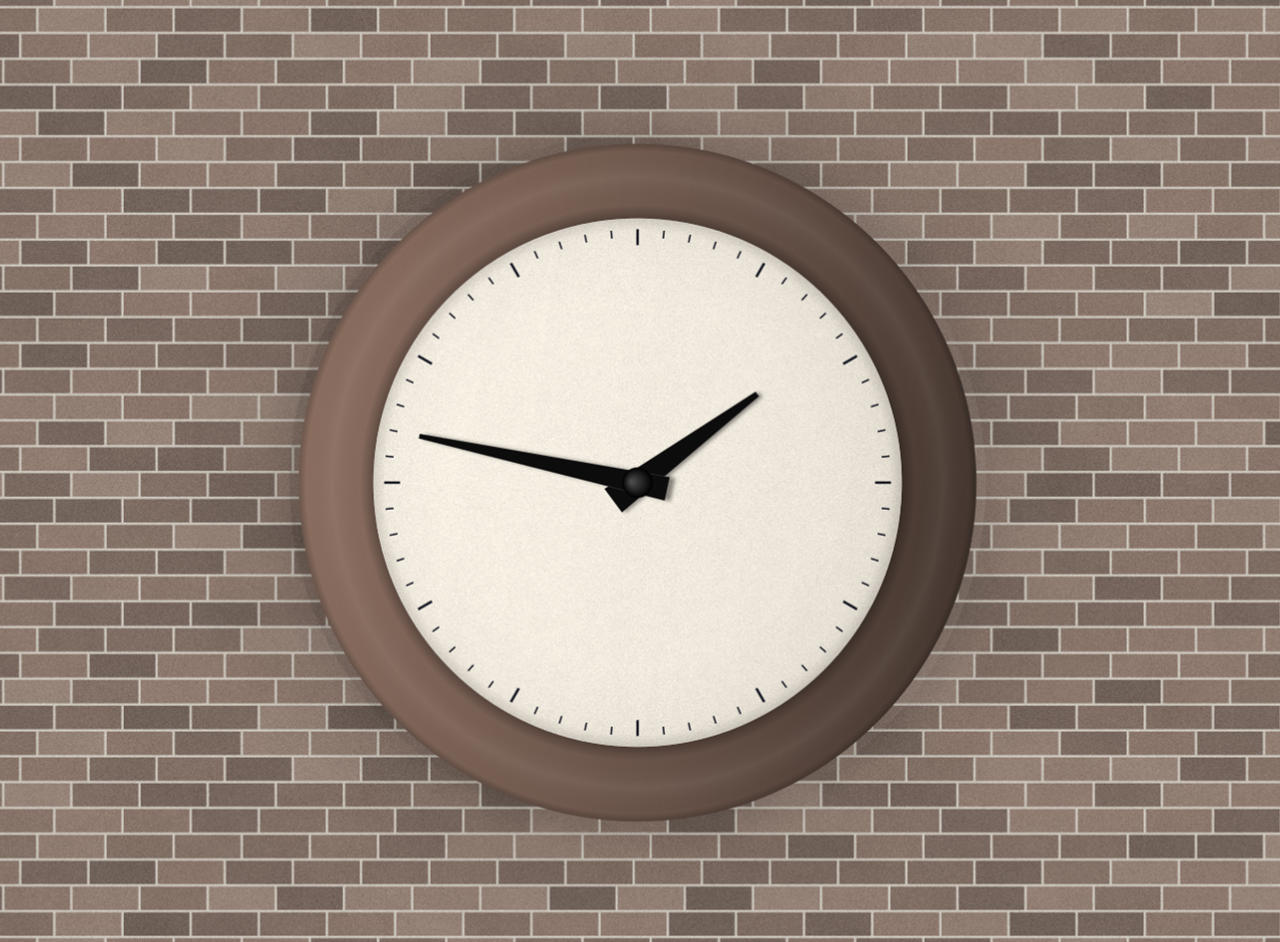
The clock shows 1:47
